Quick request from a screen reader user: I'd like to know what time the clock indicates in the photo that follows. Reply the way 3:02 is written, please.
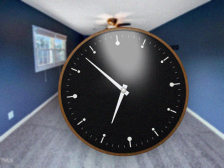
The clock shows 6:53
